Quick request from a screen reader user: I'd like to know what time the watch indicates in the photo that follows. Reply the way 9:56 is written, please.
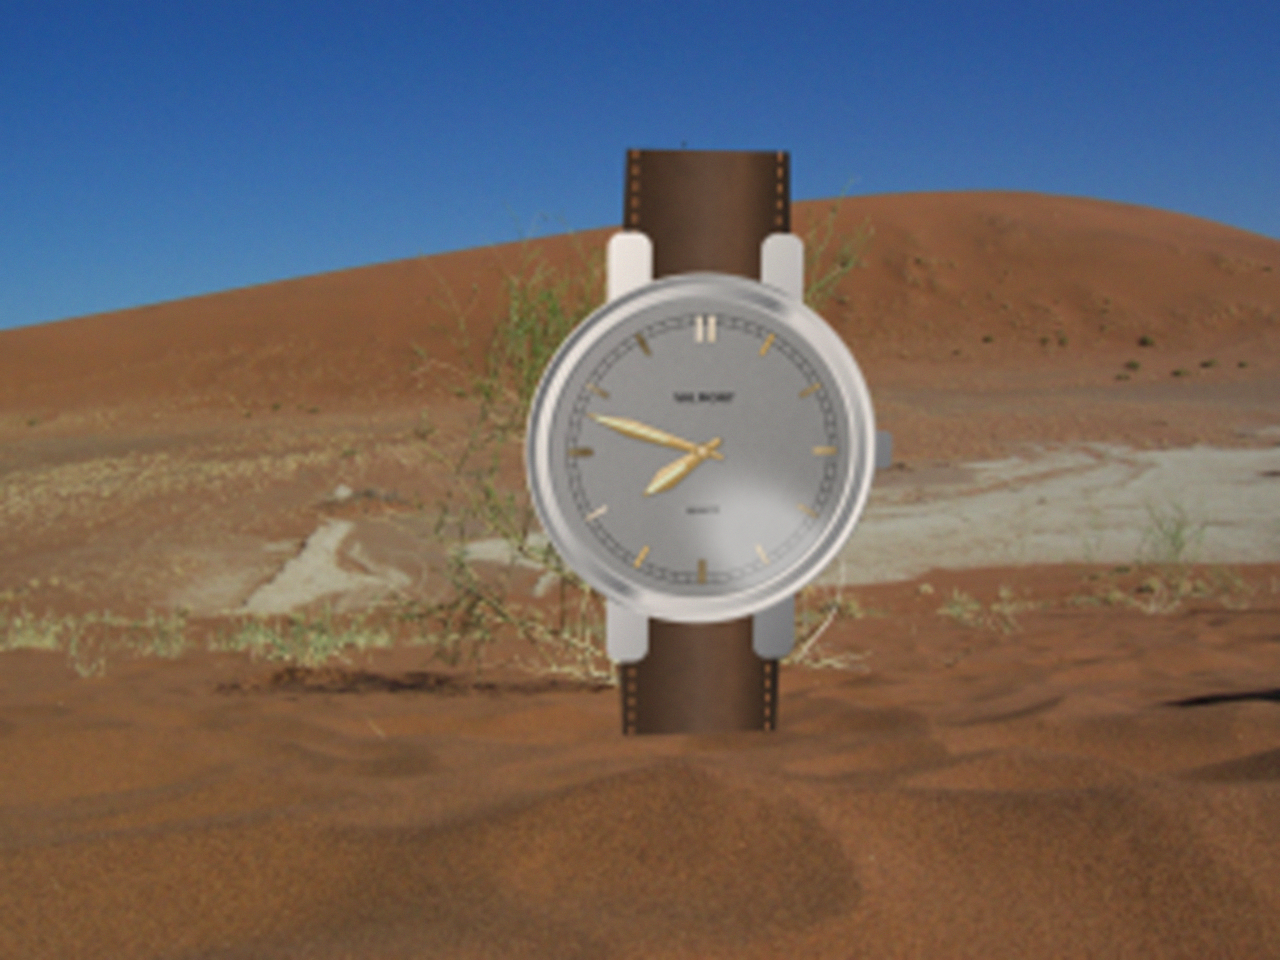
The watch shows 7:48
